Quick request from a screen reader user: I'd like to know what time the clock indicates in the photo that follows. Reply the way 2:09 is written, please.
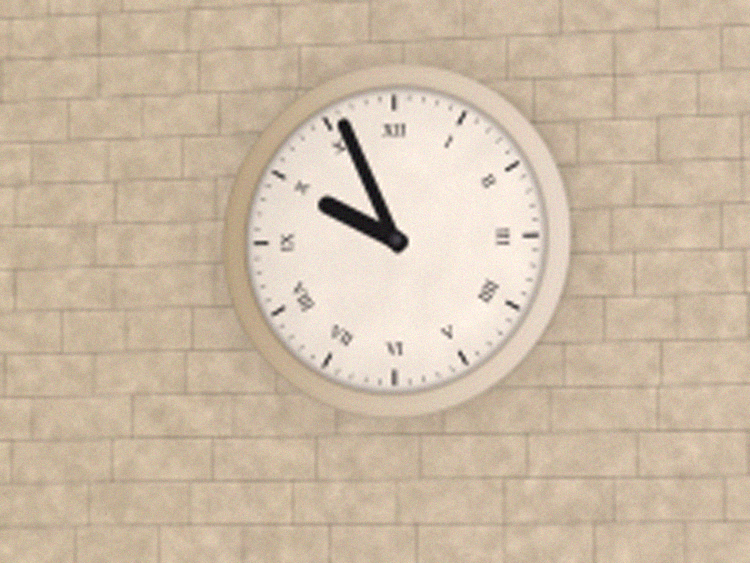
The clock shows 9:56
